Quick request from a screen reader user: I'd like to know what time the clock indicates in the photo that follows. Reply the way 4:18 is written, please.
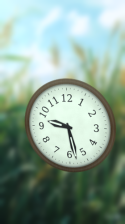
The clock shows 9:28
